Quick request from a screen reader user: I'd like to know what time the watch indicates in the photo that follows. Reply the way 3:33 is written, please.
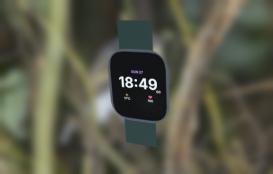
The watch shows 18:49
